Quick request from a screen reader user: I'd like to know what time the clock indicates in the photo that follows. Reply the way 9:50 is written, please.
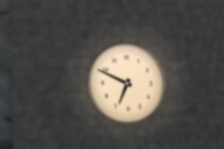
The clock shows 6:49
